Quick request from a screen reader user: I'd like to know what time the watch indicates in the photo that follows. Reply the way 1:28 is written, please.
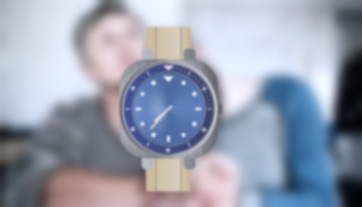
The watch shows 7:37
